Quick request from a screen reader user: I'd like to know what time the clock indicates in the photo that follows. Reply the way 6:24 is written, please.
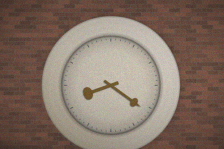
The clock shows 8:21
